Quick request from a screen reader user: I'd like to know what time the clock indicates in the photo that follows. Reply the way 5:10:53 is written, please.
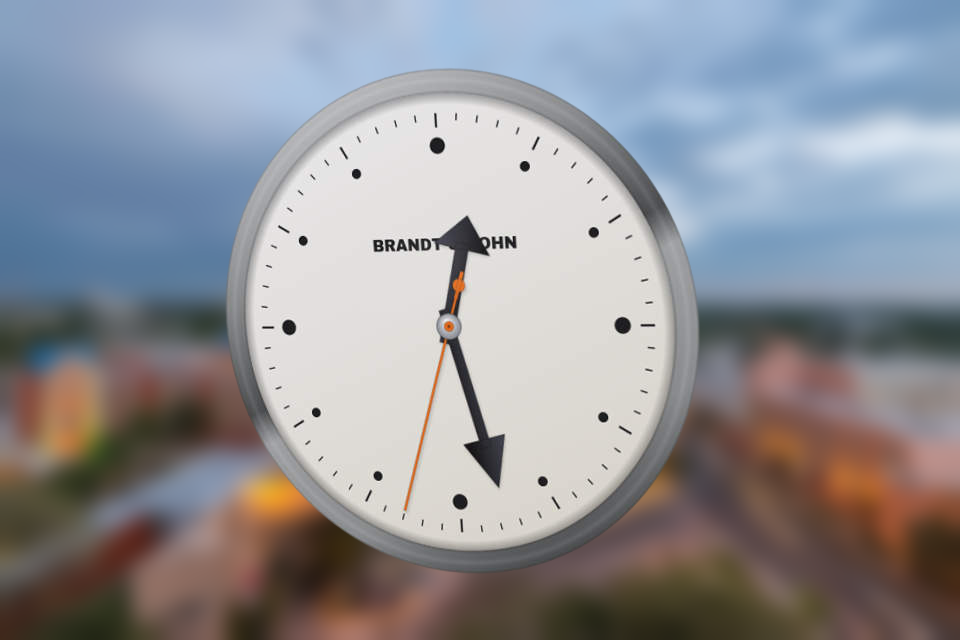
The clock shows 12:27:33
